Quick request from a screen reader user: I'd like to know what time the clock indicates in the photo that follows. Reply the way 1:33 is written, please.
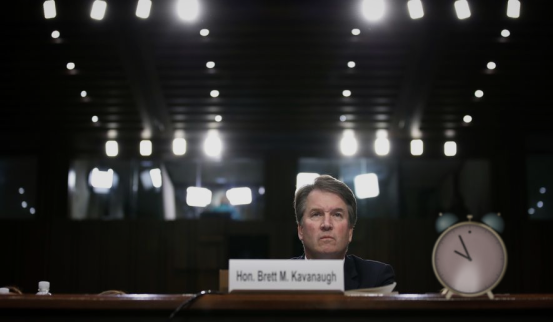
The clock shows 9:56
